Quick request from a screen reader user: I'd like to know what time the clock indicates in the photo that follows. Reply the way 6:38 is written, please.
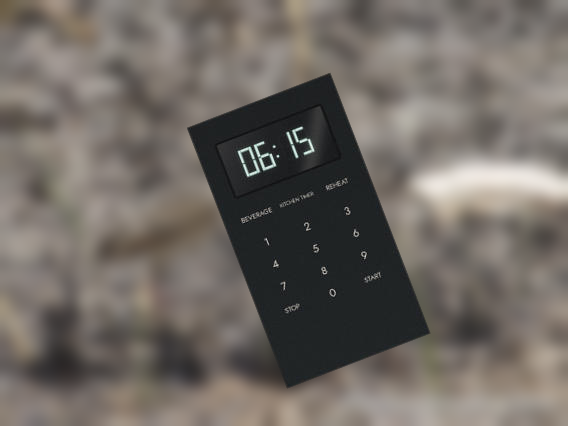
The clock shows 6:15
